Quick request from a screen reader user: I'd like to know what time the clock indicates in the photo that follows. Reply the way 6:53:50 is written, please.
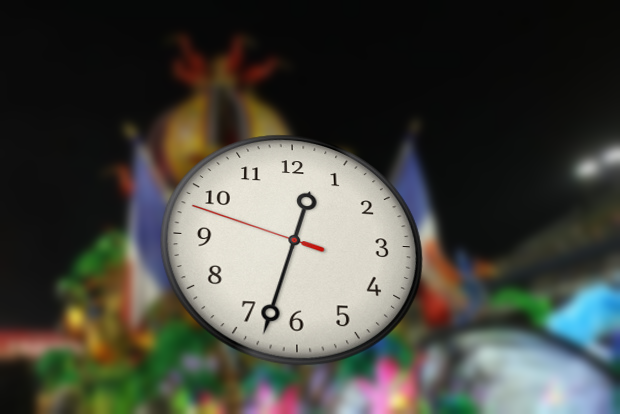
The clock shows 12:32:48
